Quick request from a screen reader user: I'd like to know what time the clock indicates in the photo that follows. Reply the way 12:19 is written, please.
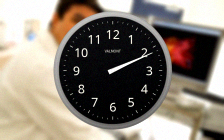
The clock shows 2:11
